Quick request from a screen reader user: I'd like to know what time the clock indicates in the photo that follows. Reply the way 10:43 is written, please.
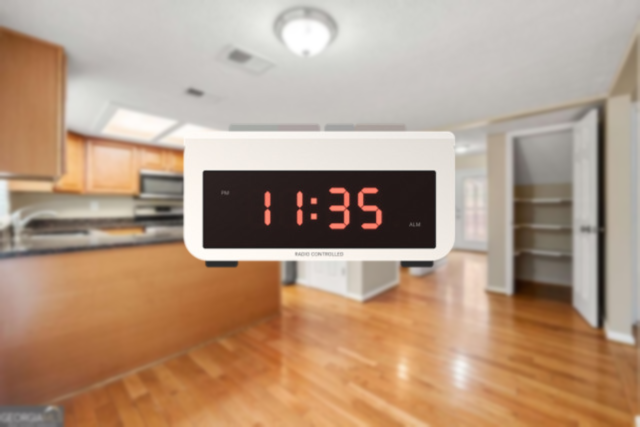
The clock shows 11:35
